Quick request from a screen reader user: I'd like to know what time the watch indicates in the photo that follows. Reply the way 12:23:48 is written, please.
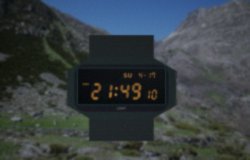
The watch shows 21:49:10
